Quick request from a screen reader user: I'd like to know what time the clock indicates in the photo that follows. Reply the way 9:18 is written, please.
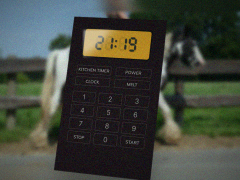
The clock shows 21:19
